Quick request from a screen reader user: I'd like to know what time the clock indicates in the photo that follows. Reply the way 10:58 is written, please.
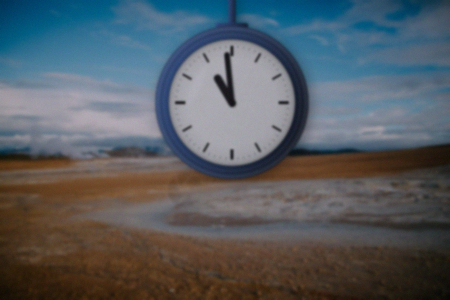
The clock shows 10:59
